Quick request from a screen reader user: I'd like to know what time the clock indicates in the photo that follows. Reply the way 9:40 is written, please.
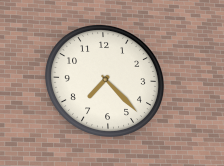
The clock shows 7:23
